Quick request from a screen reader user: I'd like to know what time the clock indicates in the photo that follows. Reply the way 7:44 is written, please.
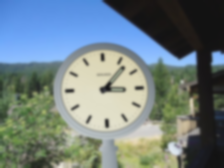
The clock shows 3:07
